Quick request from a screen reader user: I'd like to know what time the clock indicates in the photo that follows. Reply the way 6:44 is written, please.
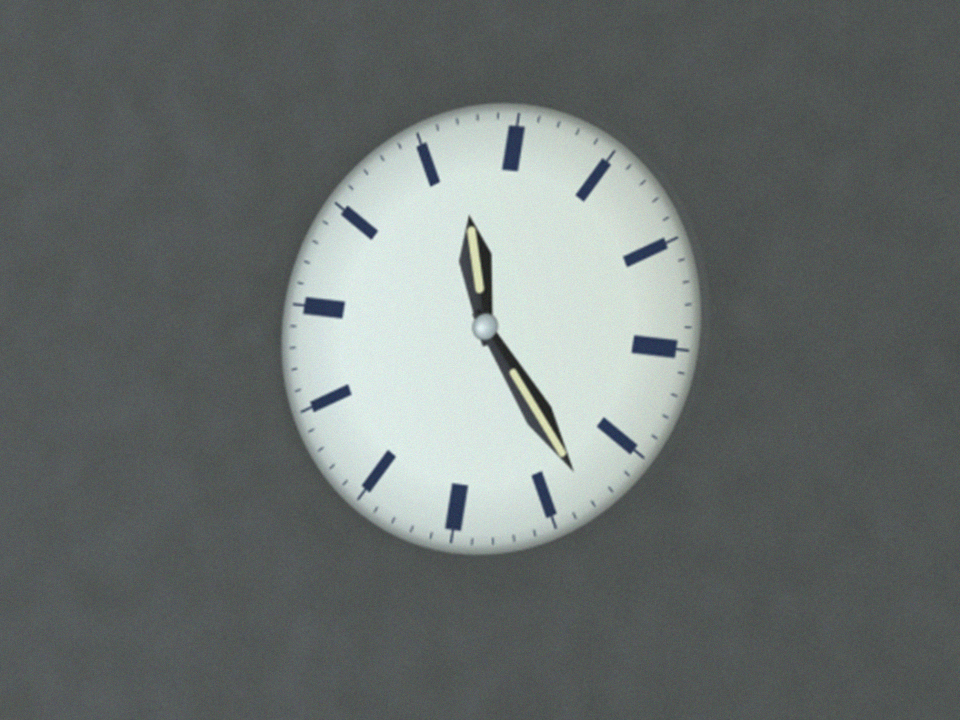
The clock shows 11:23
